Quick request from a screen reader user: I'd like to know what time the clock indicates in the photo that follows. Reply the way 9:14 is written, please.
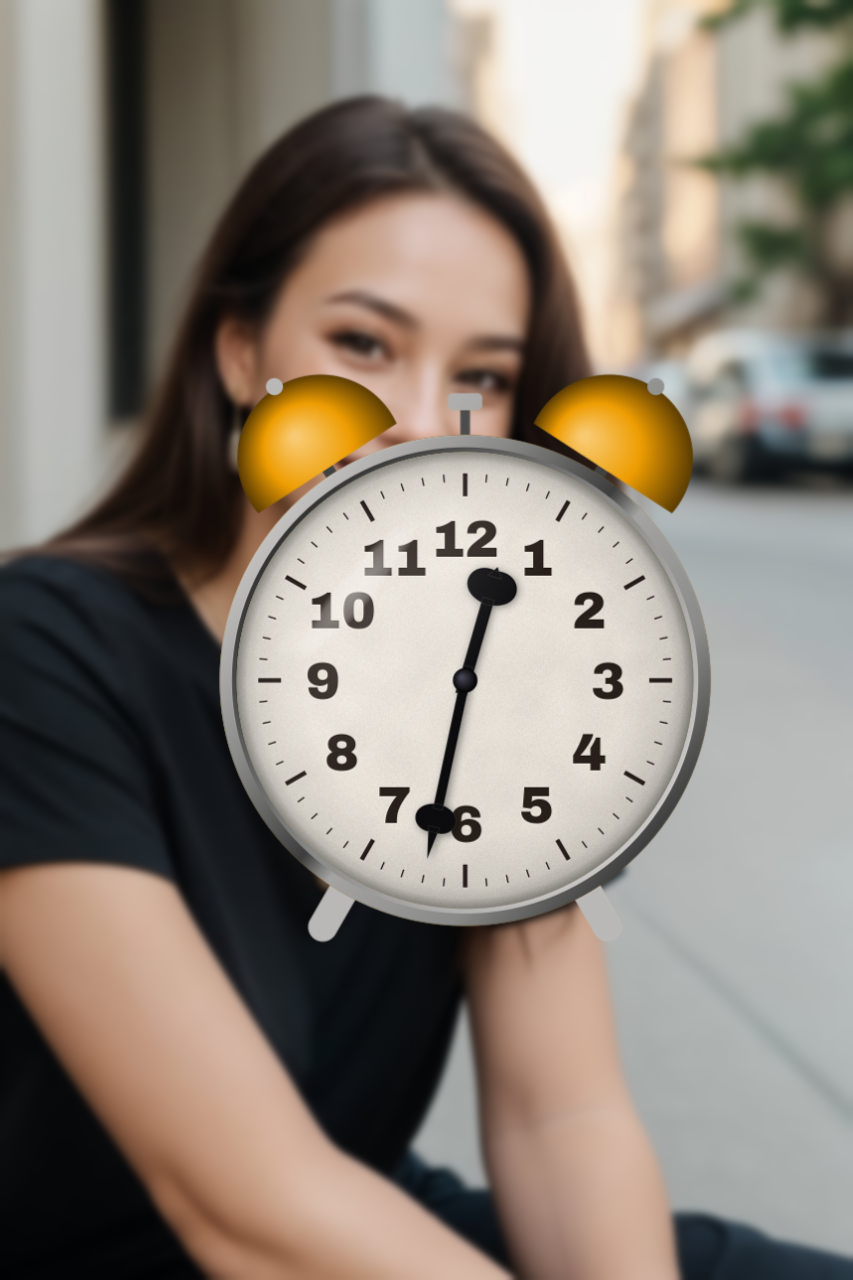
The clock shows 12:32
